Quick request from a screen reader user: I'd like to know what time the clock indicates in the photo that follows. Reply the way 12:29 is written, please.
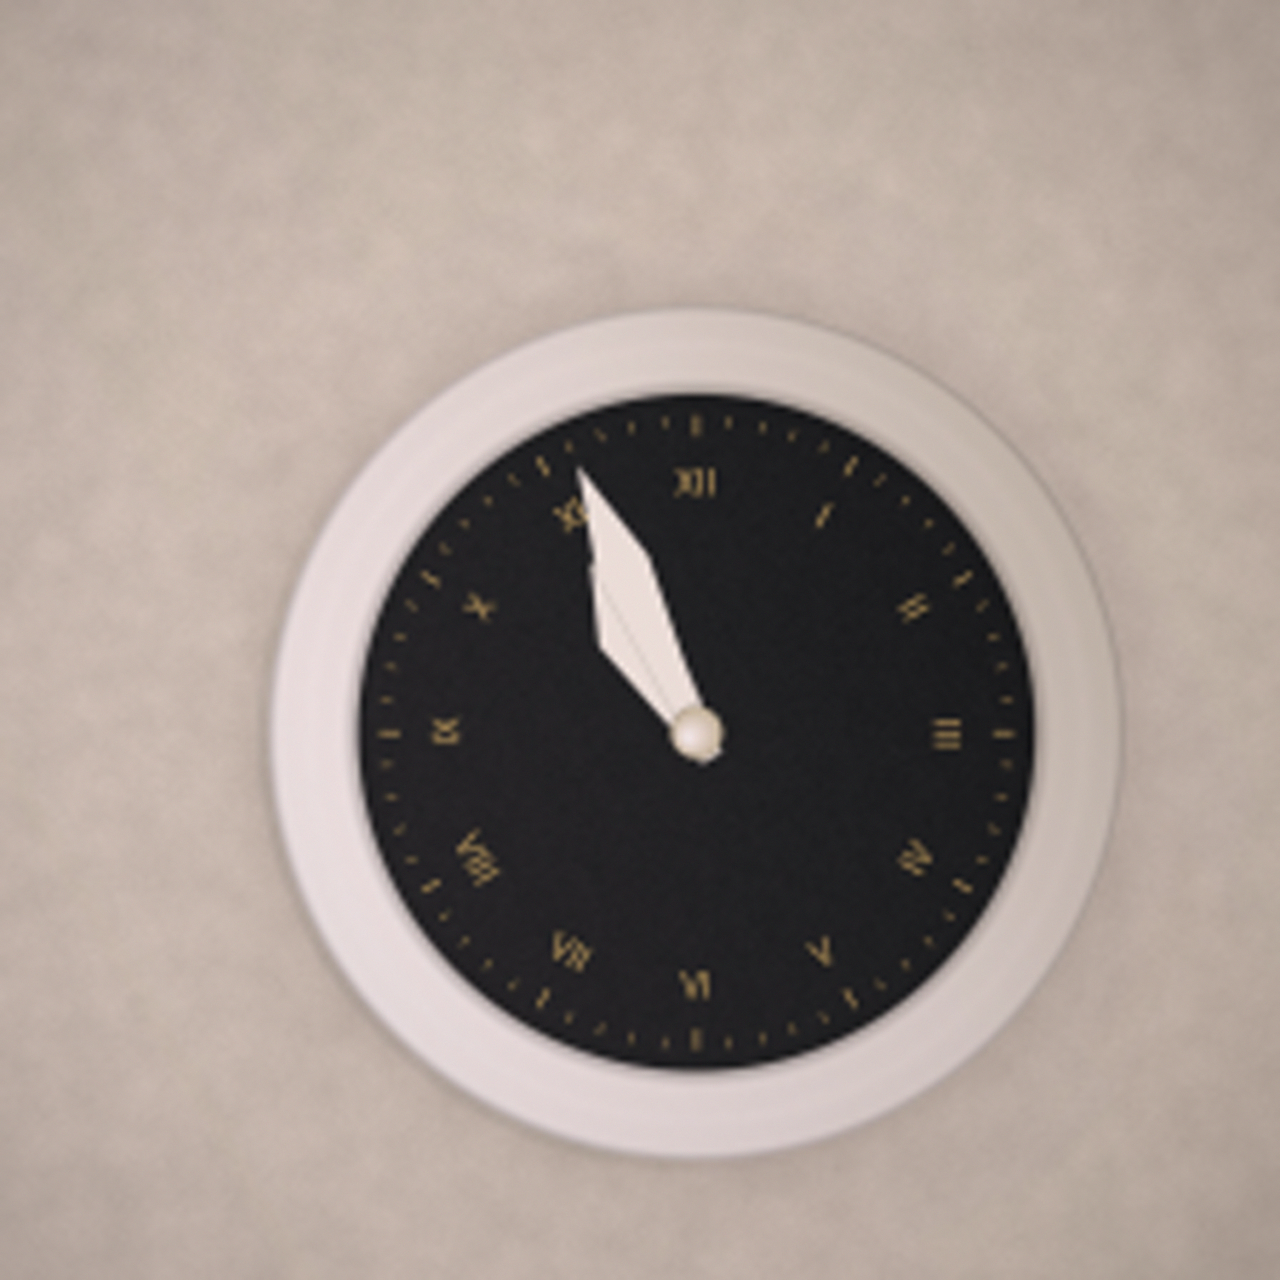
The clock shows 10:56
